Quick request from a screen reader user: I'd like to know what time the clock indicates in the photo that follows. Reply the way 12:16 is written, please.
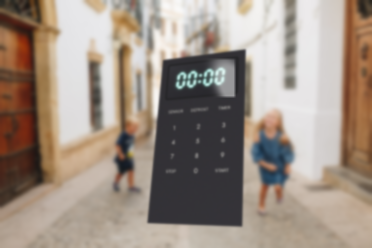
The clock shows 0:00
